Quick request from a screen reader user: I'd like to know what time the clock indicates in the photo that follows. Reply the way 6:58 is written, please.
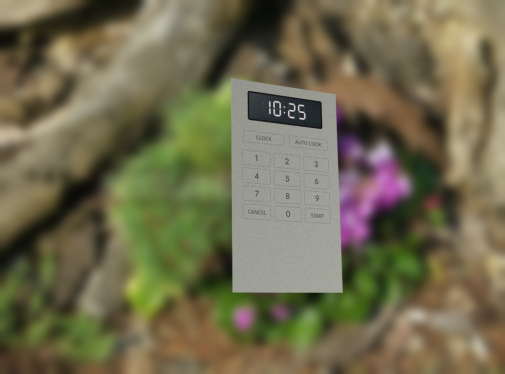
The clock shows 10:25
